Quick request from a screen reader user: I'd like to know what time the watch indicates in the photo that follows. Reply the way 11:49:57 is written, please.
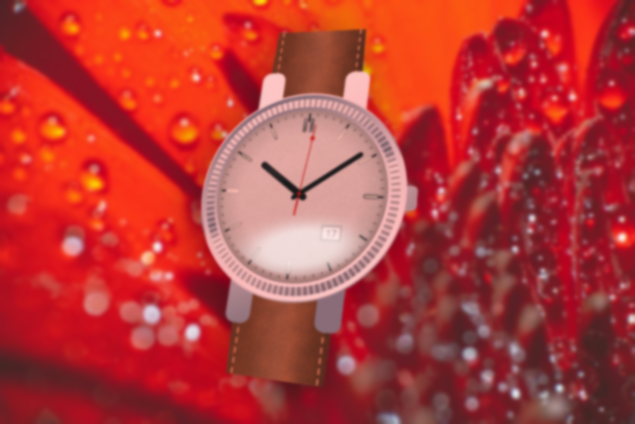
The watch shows 10:09:01
